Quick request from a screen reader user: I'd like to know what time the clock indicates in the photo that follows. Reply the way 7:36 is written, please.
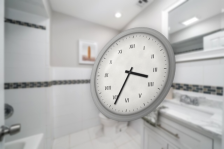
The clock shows 3:34
